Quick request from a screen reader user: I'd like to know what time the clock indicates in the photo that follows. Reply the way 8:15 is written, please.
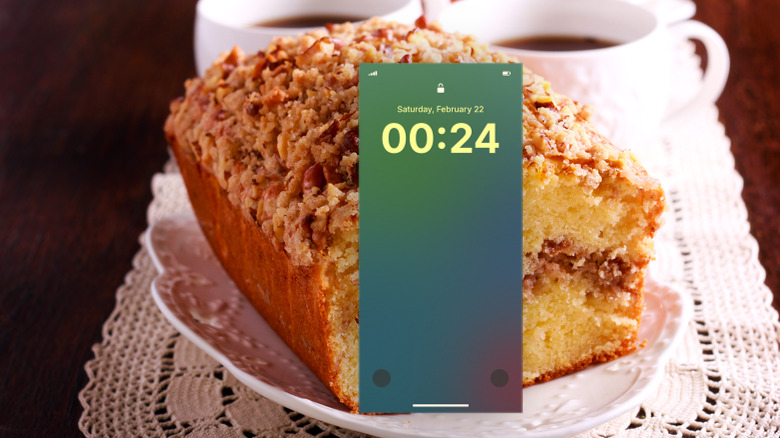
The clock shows 0:24
